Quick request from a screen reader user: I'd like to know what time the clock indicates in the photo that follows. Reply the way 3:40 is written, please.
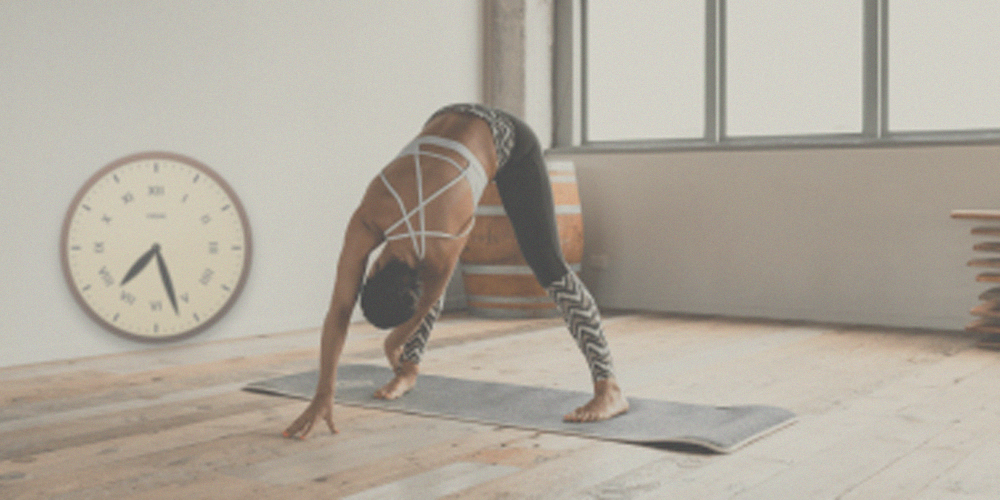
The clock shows 7:27
